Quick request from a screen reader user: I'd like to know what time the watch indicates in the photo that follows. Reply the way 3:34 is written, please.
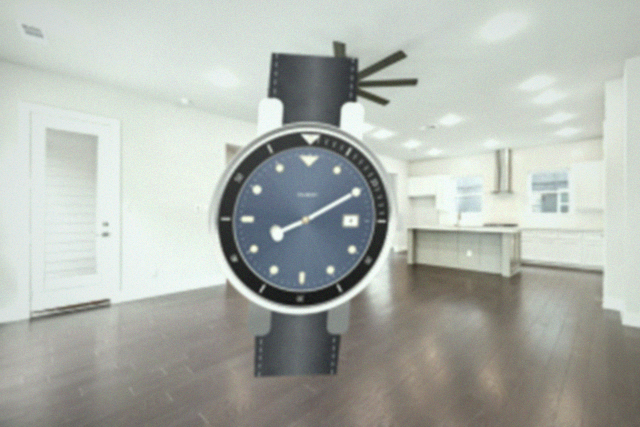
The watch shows 8:10
